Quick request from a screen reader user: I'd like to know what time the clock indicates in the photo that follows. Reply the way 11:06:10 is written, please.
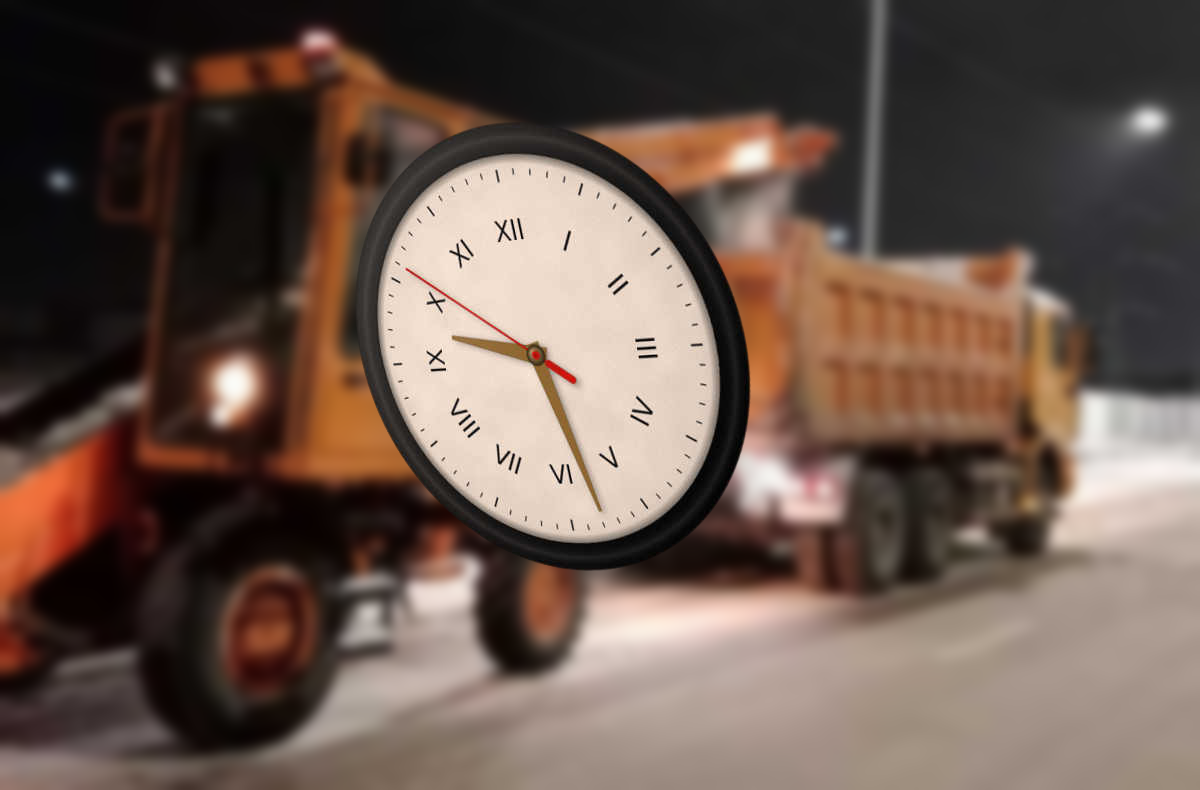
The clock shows 9:27:51
